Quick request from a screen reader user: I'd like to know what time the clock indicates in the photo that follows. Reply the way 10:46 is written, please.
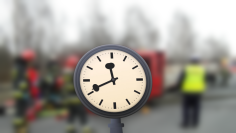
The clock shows 11:41
